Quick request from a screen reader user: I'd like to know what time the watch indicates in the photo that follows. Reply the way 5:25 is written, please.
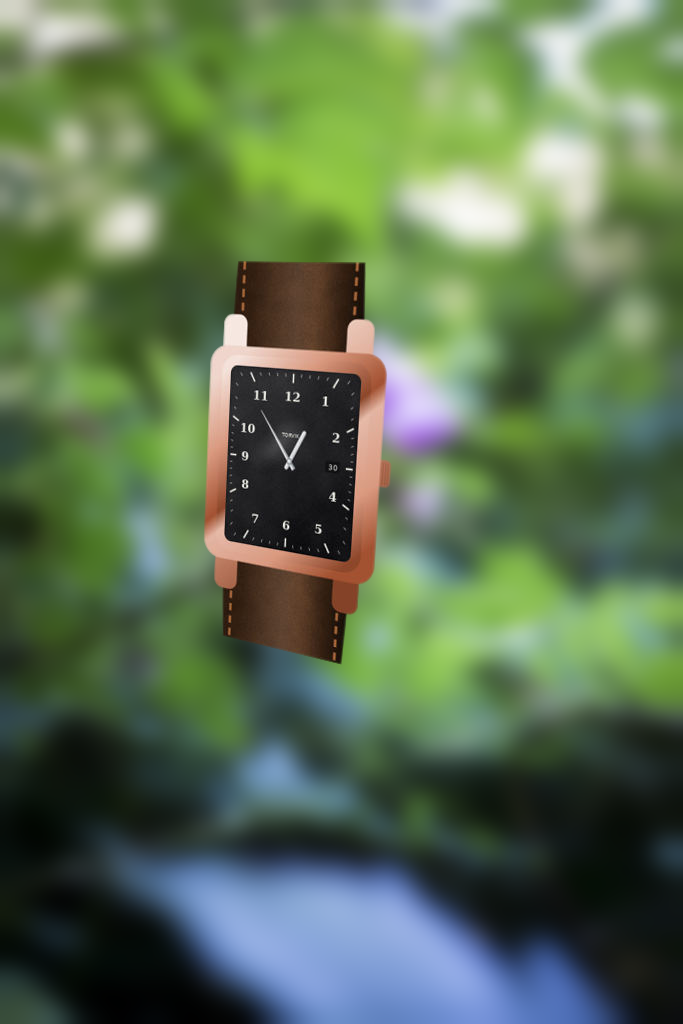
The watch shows 12:54
